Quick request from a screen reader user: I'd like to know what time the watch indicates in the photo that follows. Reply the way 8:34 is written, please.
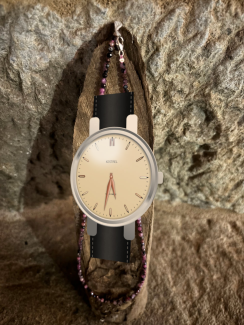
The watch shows 5:32
